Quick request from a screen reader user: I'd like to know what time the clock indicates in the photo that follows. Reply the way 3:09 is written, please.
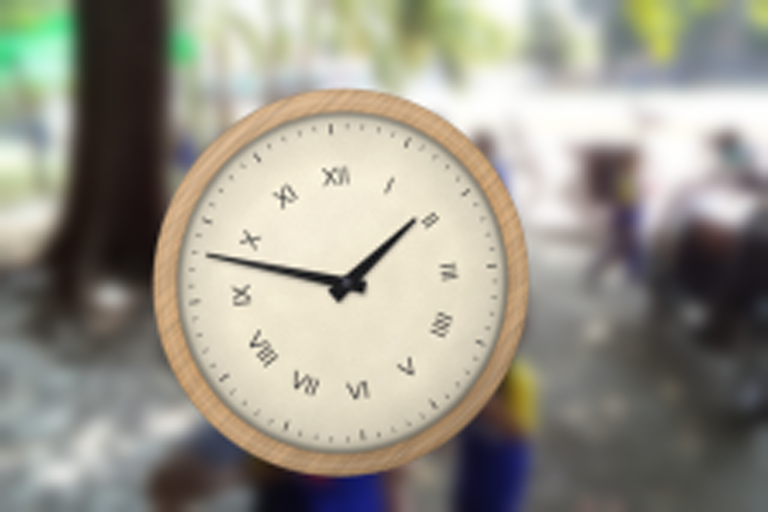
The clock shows 1:48
